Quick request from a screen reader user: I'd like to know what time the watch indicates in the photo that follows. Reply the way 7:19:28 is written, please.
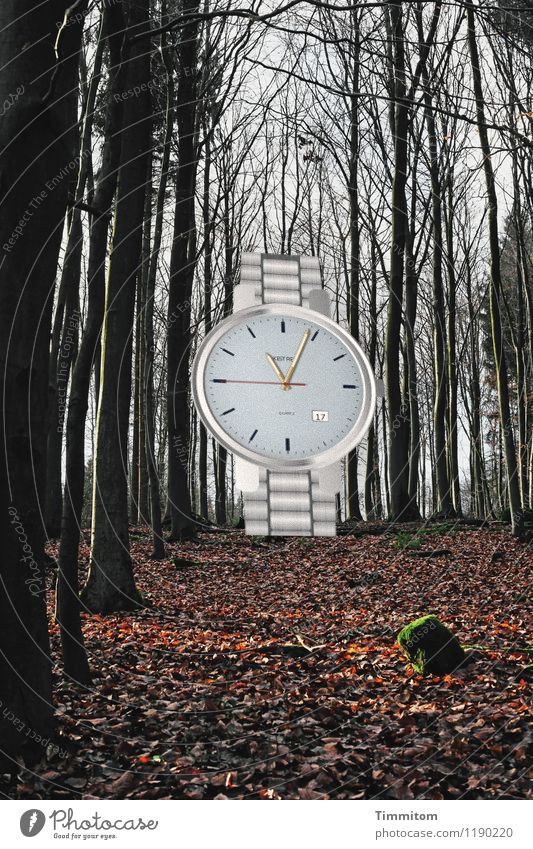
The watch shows 11:03:45
